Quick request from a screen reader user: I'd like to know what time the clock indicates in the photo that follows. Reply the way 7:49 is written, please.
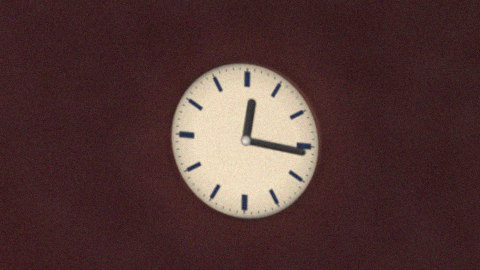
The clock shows 12:16
